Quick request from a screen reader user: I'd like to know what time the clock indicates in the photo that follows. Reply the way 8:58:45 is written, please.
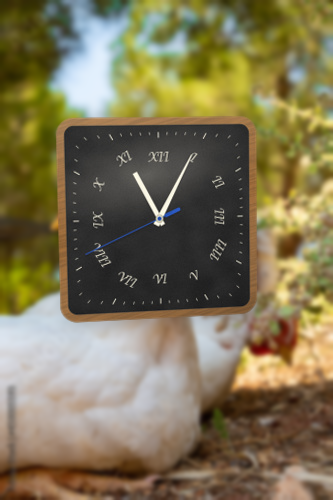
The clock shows 11:04:41
